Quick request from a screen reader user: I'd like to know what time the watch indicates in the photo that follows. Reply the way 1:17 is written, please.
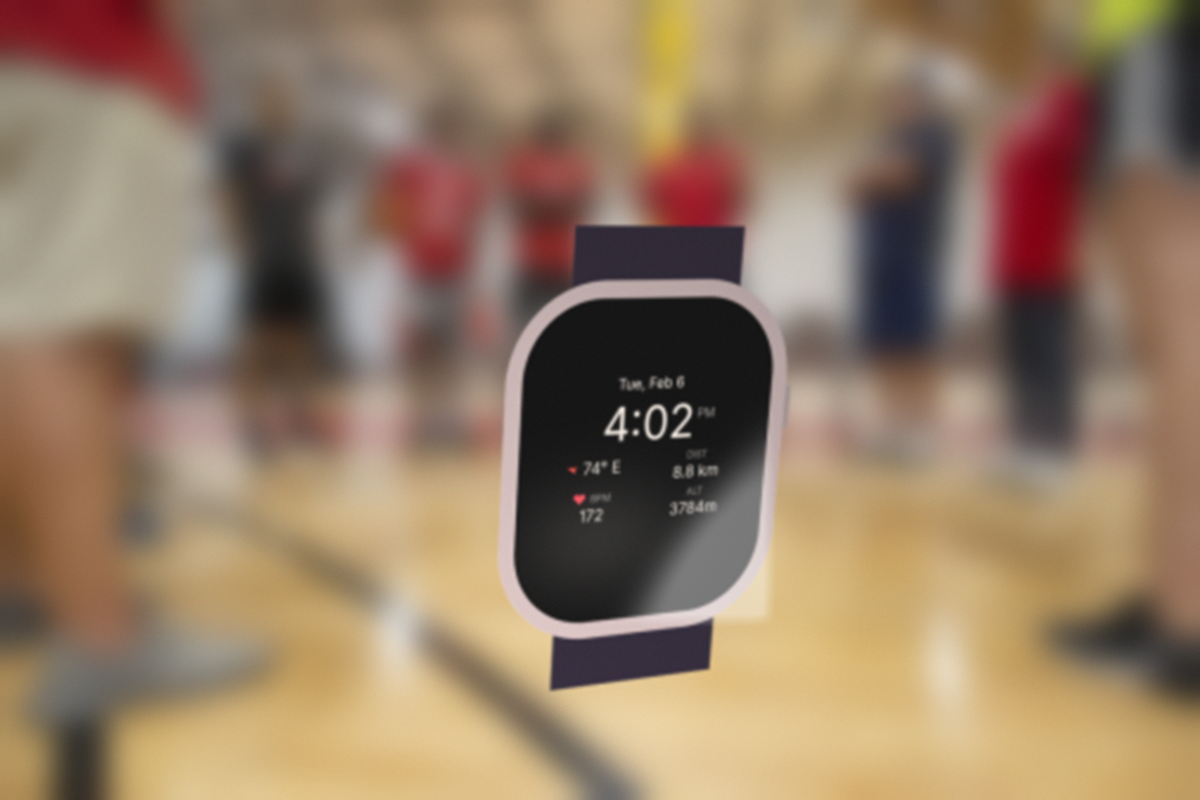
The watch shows 4:02
